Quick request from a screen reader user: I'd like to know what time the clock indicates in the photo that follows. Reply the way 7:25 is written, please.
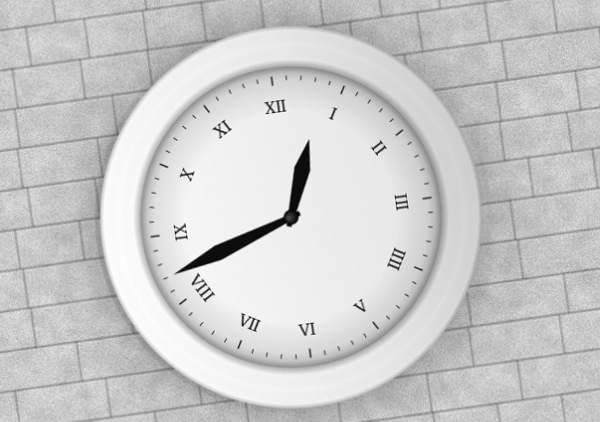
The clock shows 12:42
